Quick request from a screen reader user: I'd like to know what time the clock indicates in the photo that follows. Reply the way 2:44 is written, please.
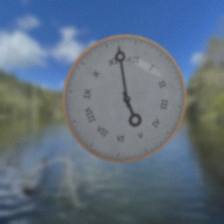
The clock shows 4:57
